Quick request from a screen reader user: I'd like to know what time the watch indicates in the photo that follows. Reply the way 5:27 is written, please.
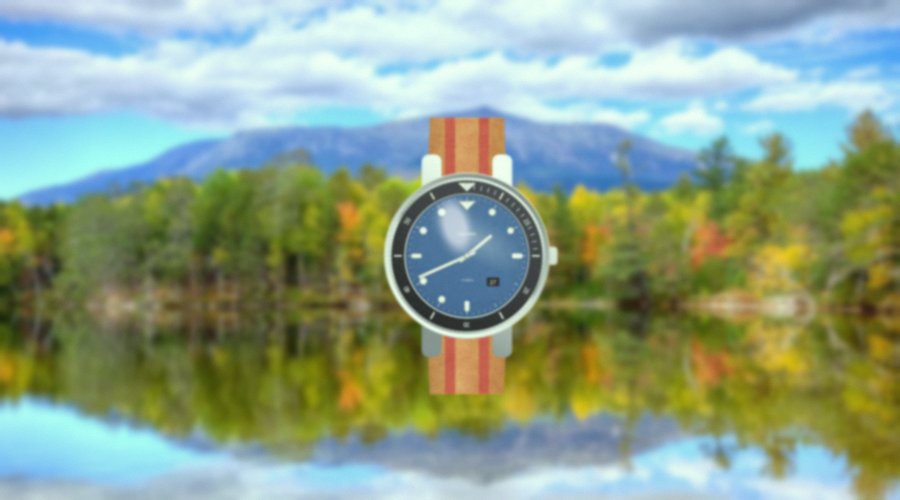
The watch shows 1:41
